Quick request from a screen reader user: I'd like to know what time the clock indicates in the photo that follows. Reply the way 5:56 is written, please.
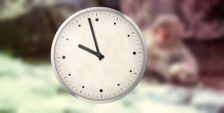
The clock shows 9:58
